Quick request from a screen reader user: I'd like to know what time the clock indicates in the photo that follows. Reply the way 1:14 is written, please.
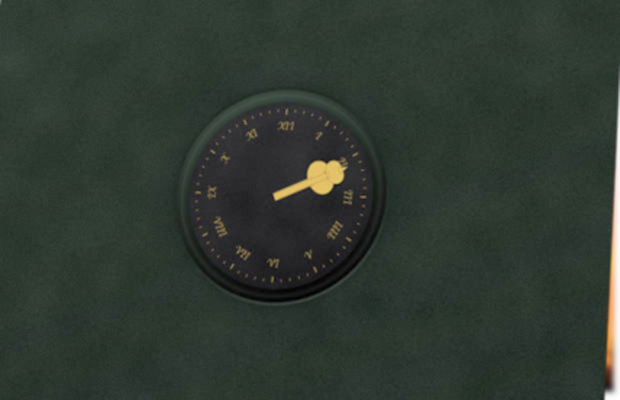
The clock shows 2:11
